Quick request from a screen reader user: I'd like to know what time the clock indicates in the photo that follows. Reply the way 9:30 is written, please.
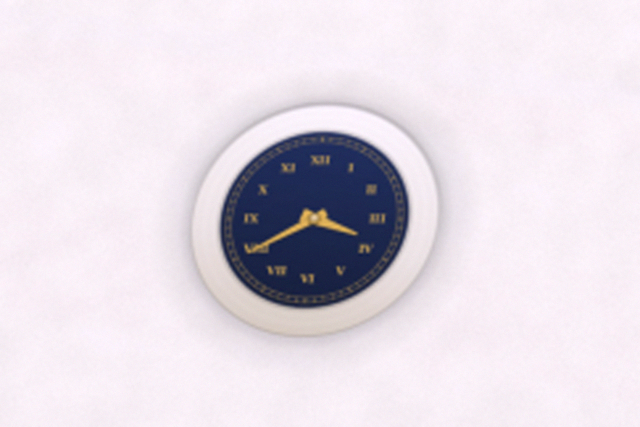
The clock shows 3:40
